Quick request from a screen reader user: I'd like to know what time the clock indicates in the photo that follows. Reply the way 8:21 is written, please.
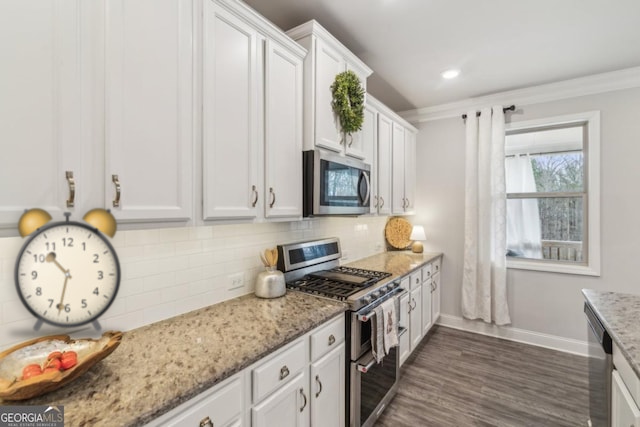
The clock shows 10:32
